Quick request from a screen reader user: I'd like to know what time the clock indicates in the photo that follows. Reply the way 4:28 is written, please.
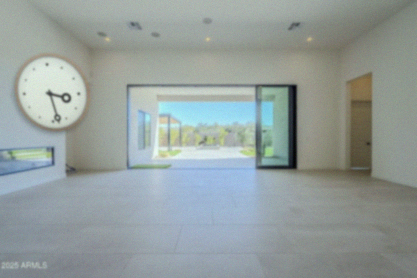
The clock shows 3:28
